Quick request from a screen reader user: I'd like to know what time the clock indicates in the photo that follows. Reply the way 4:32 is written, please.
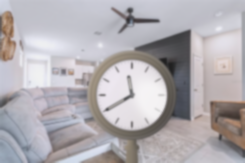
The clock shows 11:40
